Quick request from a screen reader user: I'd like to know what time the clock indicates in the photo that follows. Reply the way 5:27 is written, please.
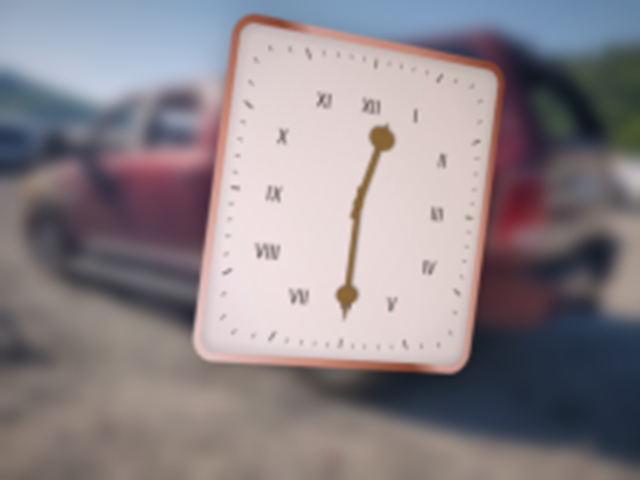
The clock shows 12:30
